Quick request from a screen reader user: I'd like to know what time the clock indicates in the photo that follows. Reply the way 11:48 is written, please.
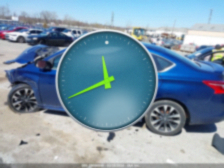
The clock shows 11:41
